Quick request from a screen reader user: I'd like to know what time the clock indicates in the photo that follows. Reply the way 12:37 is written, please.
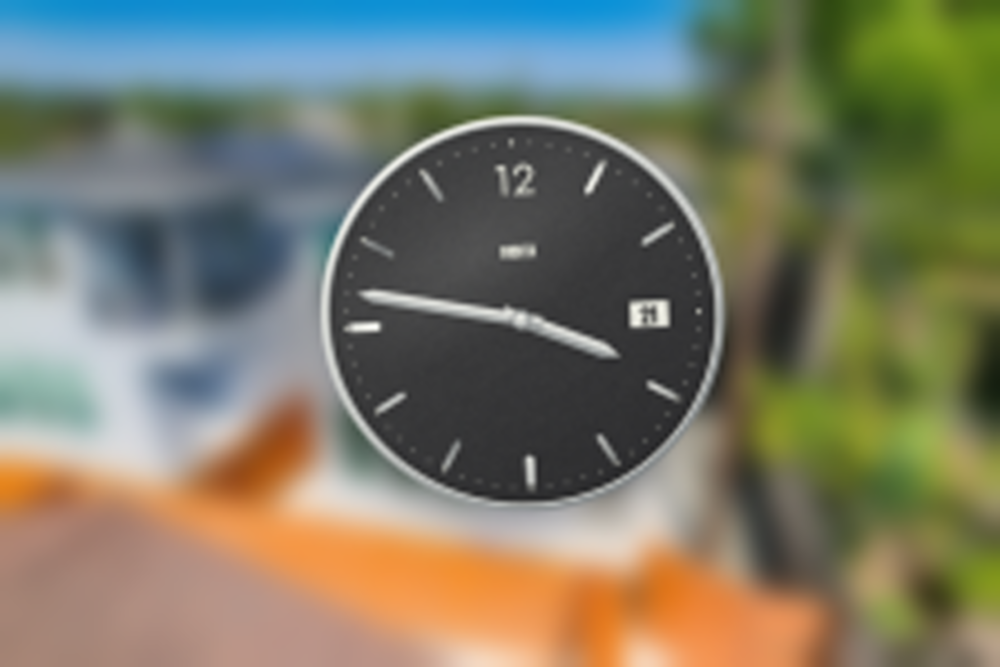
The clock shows 3:47
